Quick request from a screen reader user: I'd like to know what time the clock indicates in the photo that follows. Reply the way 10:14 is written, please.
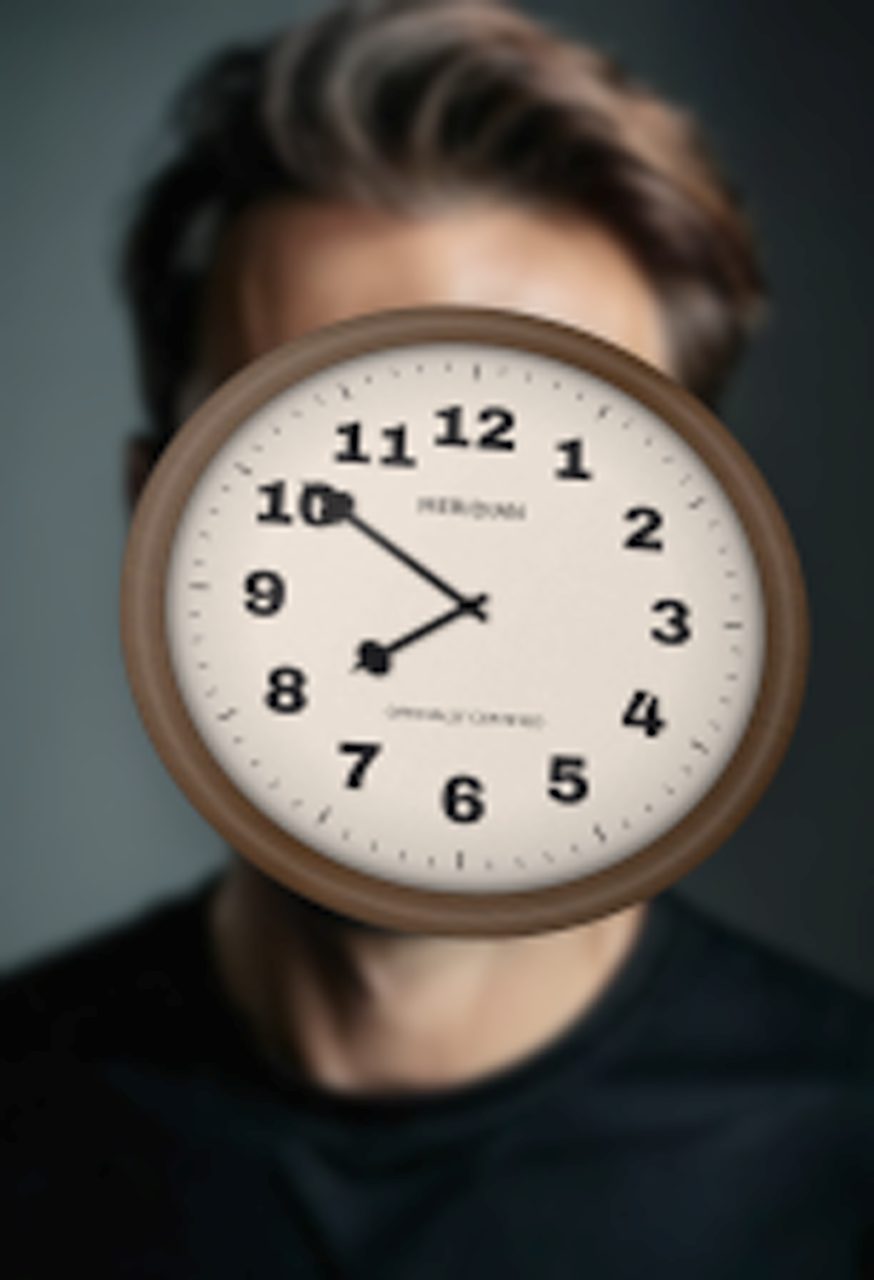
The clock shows 7:51
